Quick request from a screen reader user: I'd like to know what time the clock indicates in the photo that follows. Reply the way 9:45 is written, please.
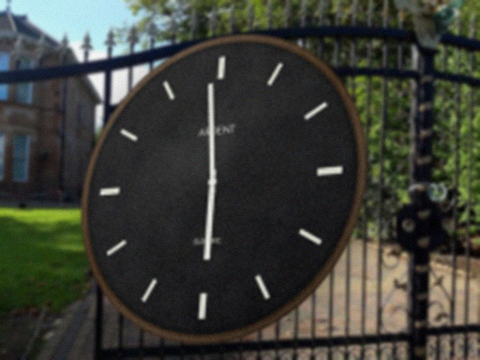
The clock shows 5:59
